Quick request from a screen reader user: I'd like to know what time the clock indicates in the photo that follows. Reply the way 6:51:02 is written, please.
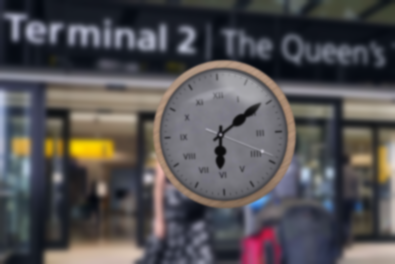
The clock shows 6:09:19
